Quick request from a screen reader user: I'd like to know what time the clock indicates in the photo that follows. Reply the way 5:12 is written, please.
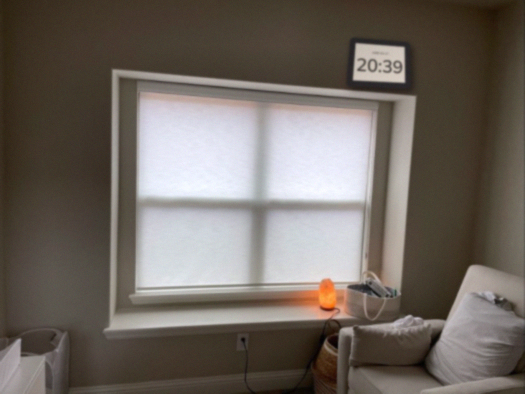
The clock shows 20:39
